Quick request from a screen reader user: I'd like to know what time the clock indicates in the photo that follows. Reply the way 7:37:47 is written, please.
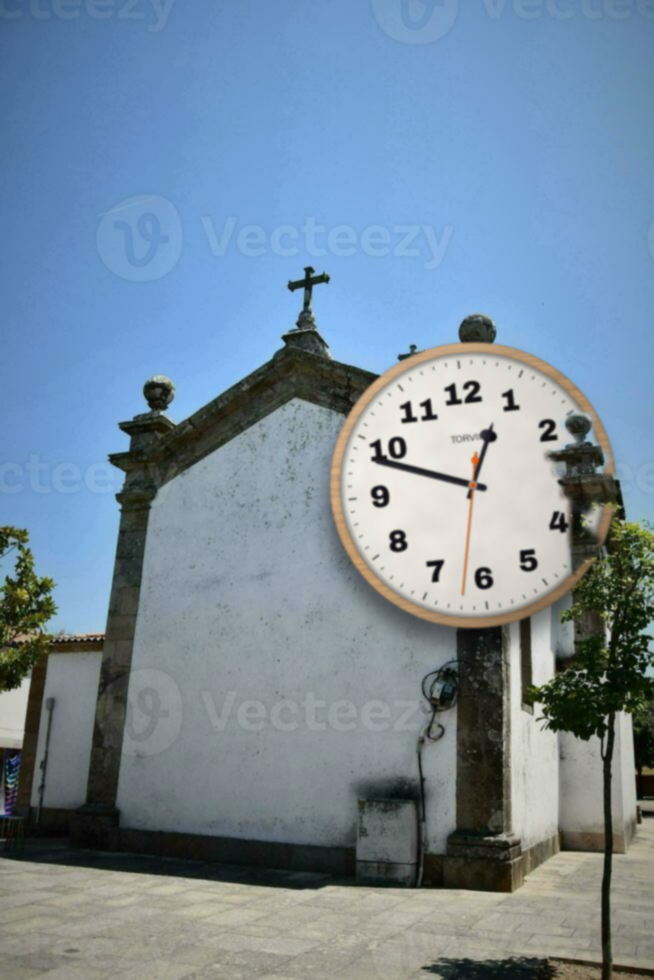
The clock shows 12:48:32
